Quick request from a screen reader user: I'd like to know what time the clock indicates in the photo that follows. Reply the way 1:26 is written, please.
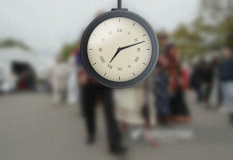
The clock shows 7:12
